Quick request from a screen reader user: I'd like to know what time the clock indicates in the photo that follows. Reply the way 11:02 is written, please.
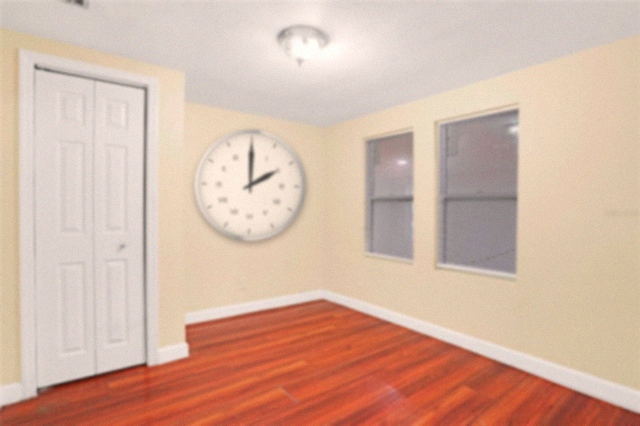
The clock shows 2:00
